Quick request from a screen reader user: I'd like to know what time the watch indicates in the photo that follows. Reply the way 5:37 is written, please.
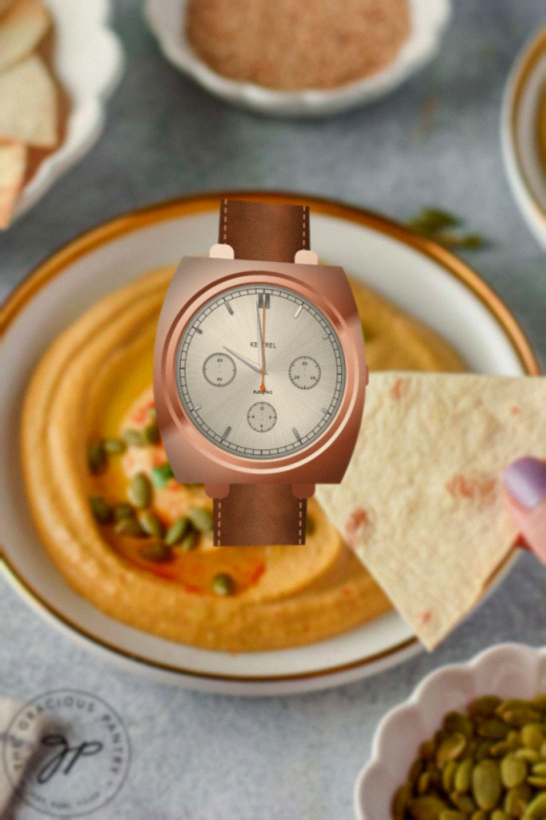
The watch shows 9:59
